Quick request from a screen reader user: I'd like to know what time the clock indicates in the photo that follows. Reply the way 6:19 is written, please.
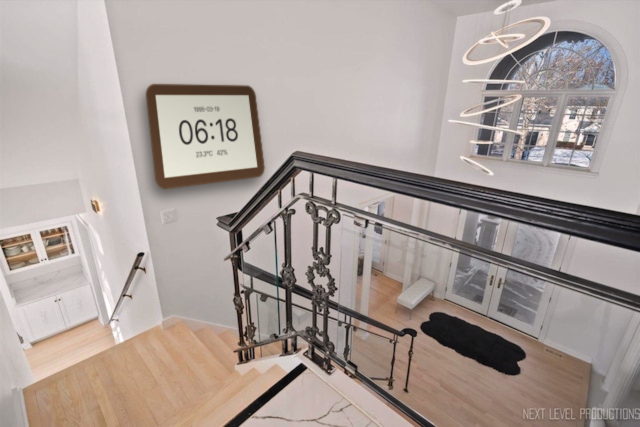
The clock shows 6:18
